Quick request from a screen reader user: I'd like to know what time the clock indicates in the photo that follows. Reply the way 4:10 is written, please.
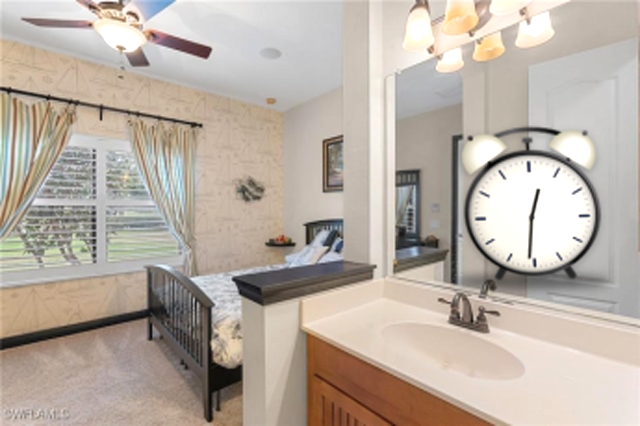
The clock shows 12:31
